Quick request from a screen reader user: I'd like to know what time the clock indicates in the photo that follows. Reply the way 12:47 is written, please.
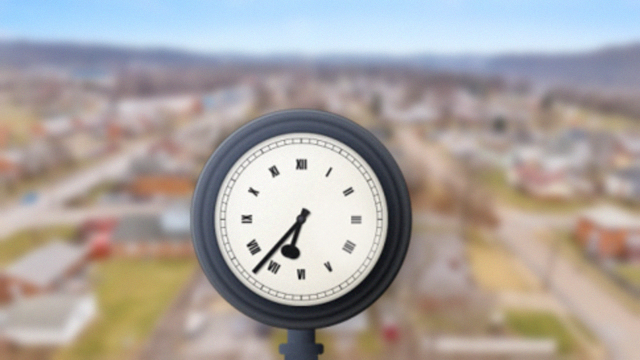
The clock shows 6:37
